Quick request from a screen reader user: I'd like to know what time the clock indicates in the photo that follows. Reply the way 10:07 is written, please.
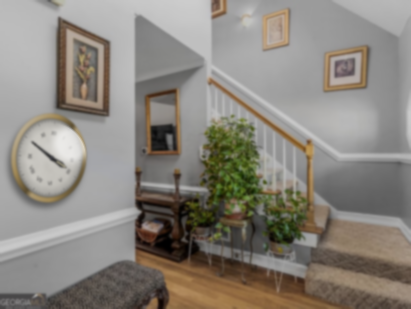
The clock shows 3:50
